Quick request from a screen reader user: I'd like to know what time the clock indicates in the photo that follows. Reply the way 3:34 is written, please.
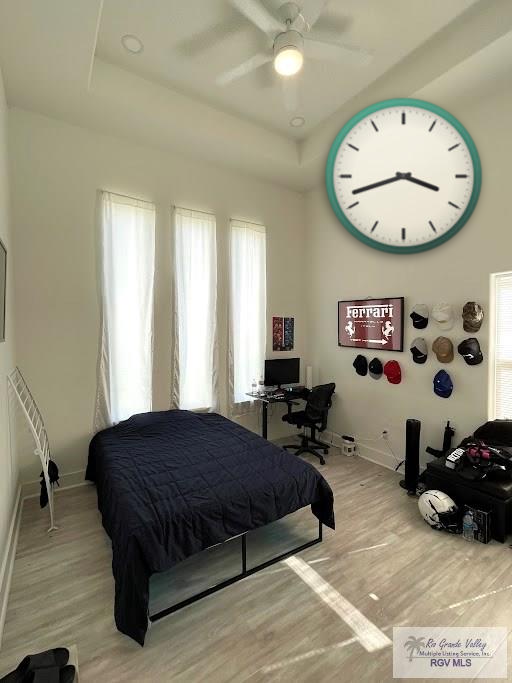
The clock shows 3:42
